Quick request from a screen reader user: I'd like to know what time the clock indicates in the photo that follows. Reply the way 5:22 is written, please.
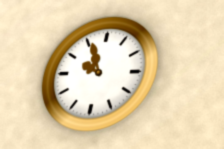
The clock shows 9:56
